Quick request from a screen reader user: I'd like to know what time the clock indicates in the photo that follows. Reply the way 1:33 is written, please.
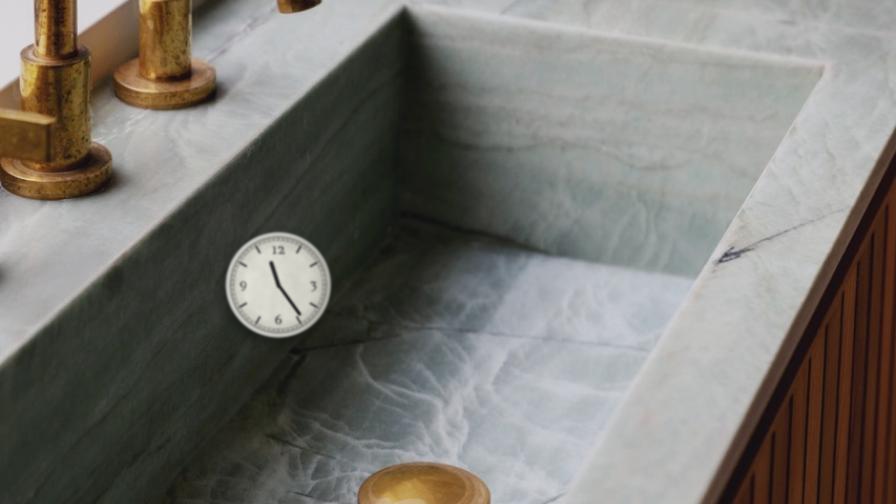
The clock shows 11:24
